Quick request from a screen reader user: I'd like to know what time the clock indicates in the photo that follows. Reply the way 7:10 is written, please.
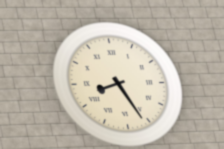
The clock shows 8:26
